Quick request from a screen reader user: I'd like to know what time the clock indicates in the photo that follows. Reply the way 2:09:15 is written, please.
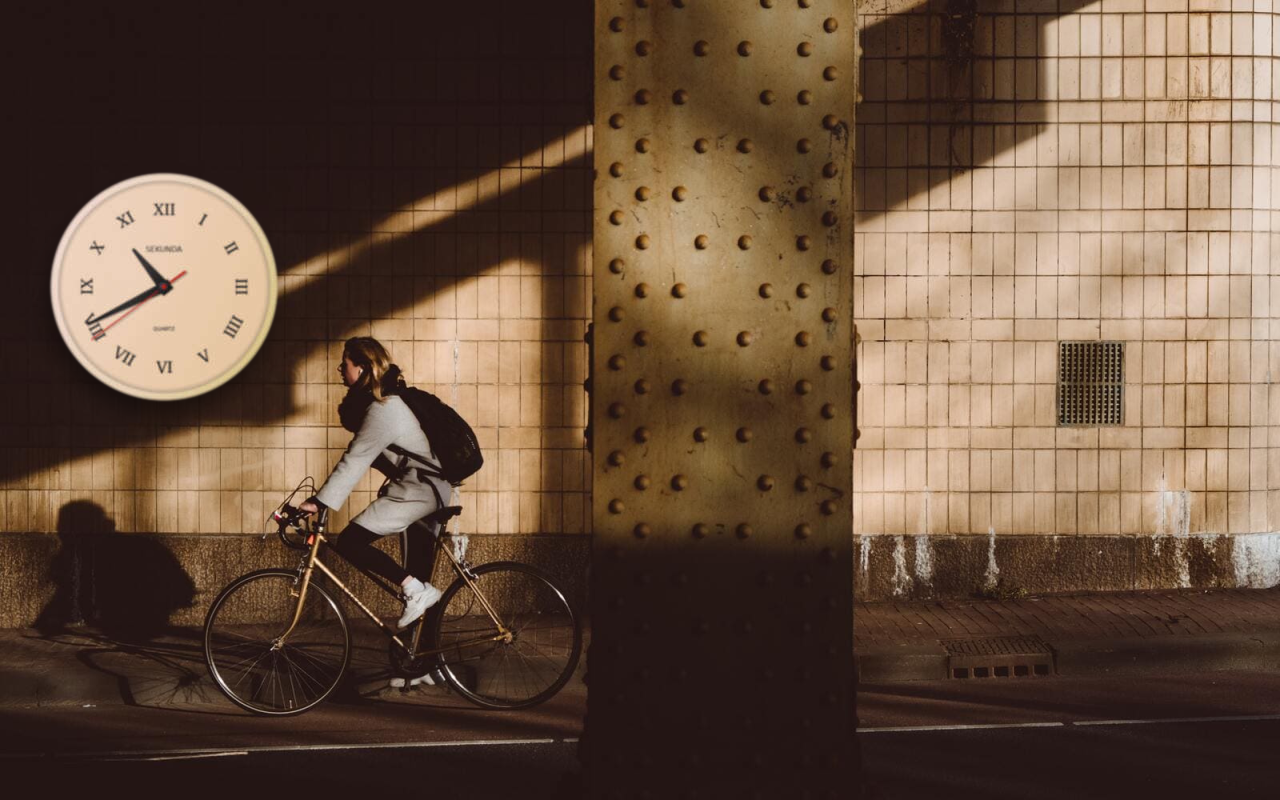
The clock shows 10:40:39
